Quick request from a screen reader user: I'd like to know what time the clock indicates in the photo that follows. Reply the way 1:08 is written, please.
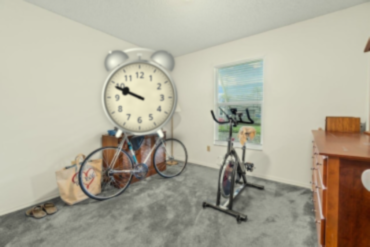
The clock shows 9:49
